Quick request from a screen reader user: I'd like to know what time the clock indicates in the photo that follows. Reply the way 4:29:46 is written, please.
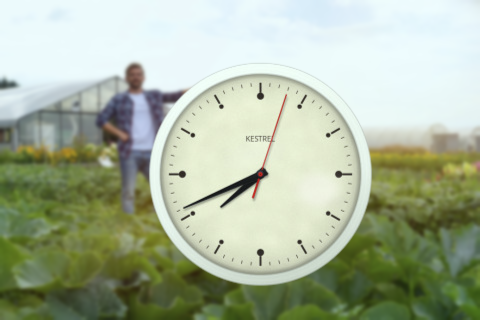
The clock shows 7:41:03
